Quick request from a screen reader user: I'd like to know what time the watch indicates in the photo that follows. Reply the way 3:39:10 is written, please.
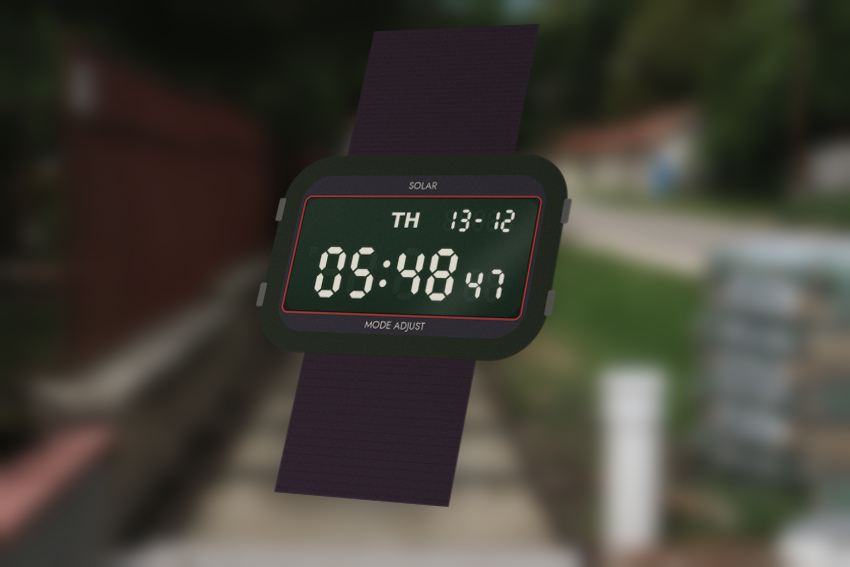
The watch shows 5:48:47
